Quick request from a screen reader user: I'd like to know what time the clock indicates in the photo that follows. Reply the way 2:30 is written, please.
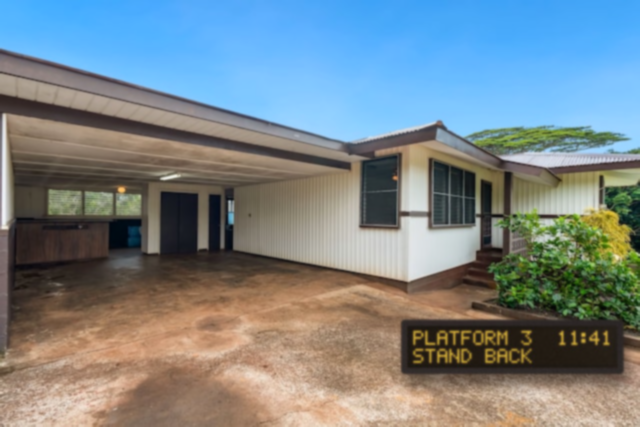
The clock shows 11:41
